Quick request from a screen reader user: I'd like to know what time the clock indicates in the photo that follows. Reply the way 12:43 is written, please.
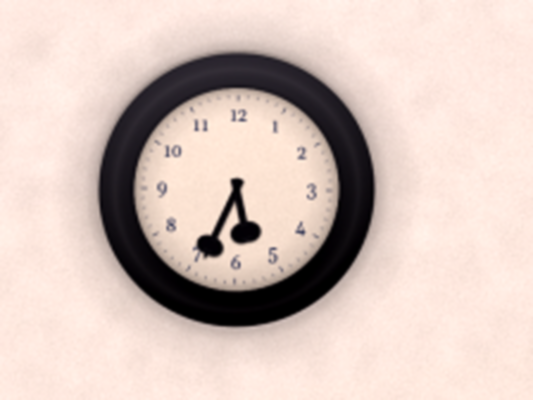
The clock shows 5:34
